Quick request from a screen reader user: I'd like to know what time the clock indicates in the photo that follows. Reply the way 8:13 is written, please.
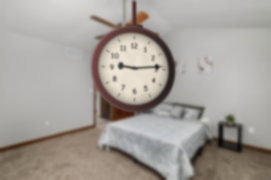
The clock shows 9:14
